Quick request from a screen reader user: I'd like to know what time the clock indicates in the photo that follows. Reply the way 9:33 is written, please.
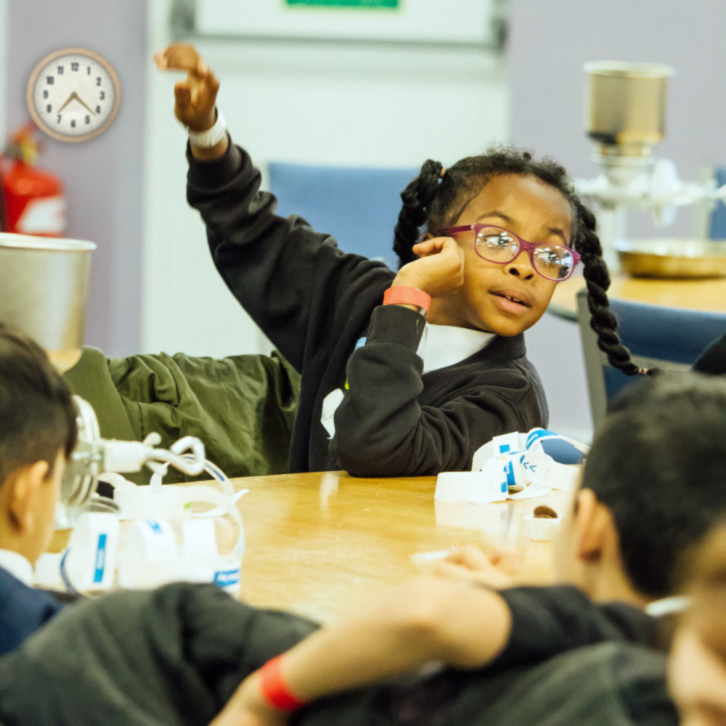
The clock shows 7:22
